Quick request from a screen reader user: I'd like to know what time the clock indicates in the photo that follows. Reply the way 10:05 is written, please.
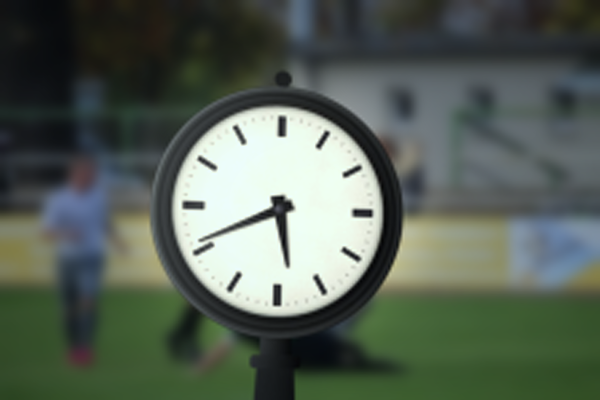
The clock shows 5:41
